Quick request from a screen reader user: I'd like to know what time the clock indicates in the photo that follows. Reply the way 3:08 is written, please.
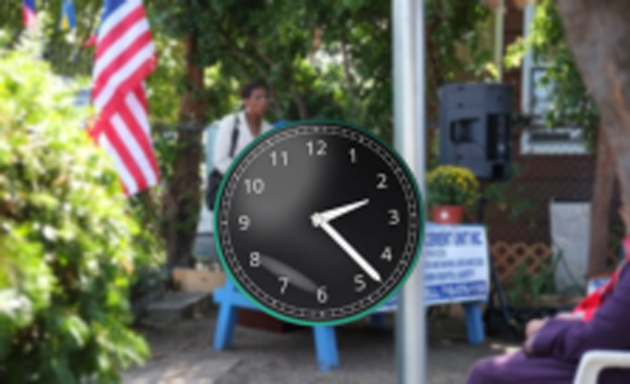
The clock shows 2:23
